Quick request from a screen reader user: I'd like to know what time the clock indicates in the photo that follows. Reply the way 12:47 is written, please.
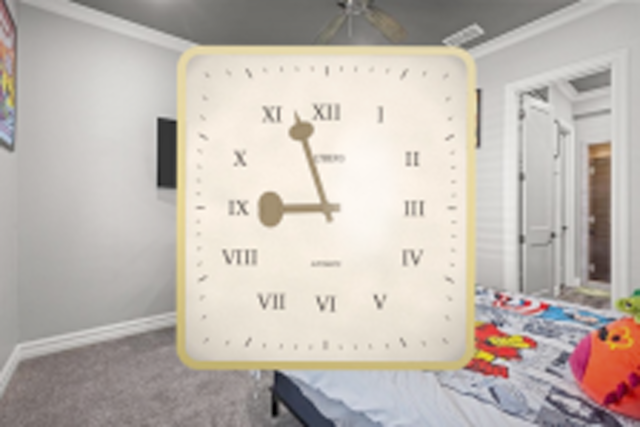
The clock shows 8:57
